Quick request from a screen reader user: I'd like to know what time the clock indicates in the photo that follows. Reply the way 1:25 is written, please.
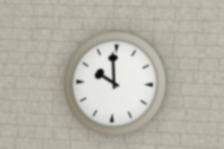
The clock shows 9:59
